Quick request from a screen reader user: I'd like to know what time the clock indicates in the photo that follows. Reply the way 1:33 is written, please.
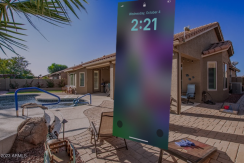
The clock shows 2:21
